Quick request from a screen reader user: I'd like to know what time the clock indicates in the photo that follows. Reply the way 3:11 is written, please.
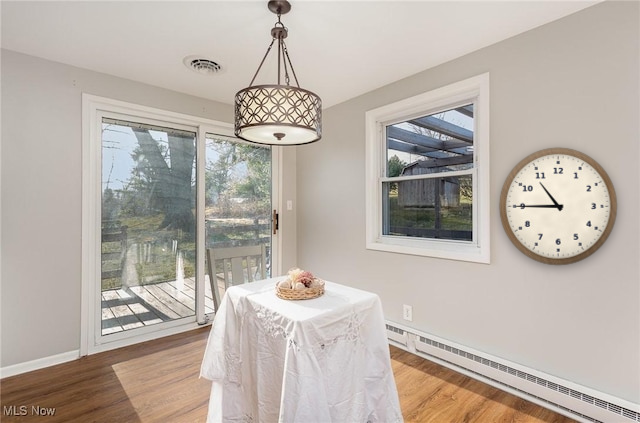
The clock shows 10:45
